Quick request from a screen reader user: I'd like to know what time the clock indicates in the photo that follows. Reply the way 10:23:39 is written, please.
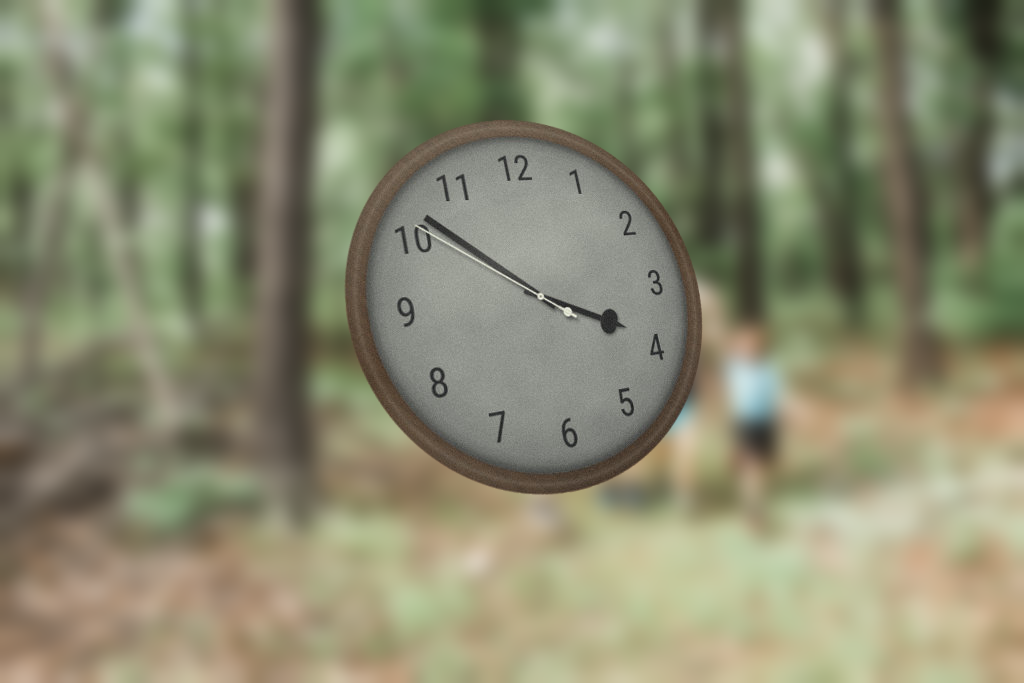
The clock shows 3:51:51
